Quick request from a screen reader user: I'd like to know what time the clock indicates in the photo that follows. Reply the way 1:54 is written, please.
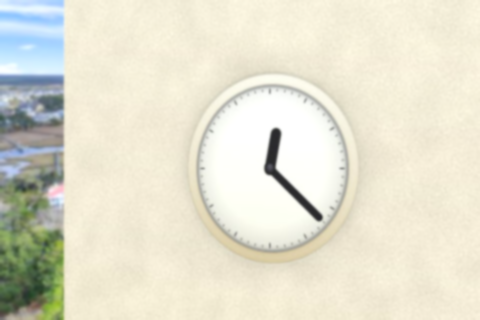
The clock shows 12:22
